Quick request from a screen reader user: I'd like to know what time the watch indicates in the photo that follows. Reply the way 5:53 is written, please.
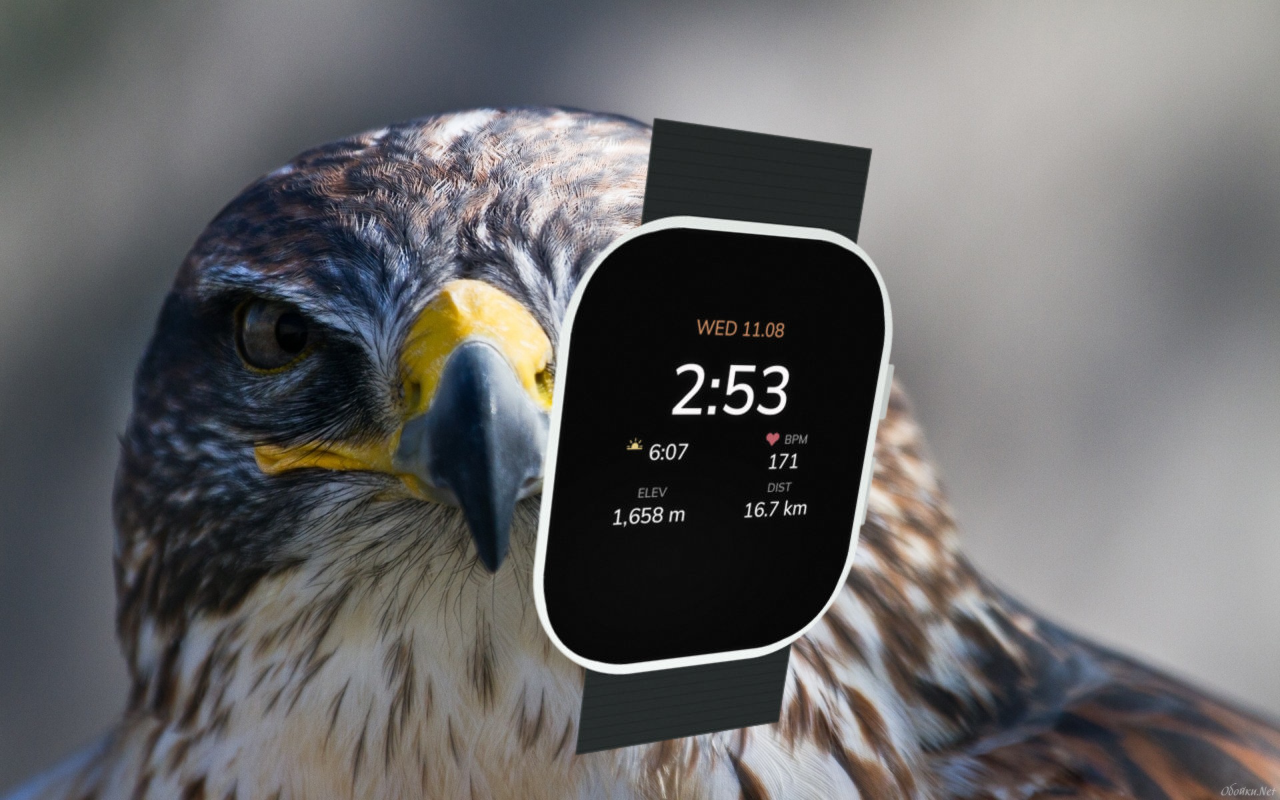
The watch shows 2:53
